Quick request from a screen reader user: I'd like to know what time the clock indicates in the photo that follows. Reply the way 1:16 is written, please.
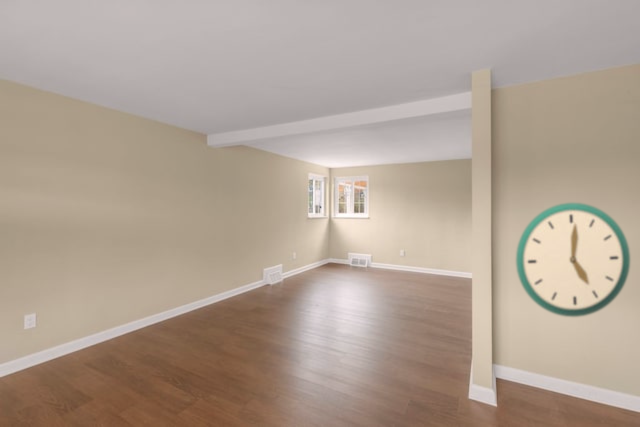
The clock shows 5:01
